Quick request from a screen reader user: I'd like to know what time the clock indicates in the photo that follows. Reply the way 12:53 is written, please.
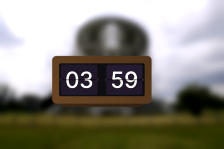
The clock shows 3:59
